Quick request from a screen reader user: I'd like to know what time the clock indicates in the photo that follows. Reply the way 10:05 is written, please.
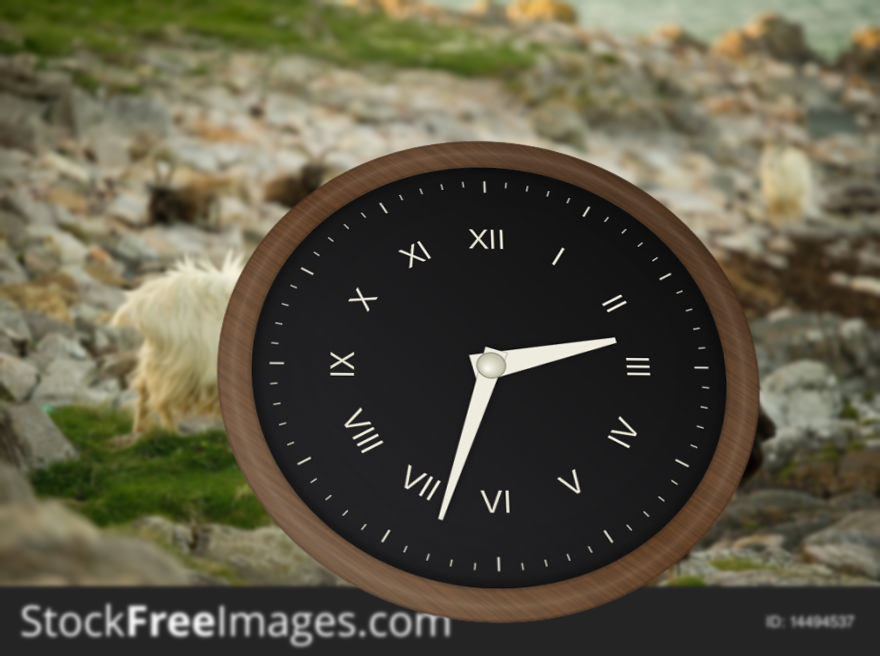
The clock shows 2:33
